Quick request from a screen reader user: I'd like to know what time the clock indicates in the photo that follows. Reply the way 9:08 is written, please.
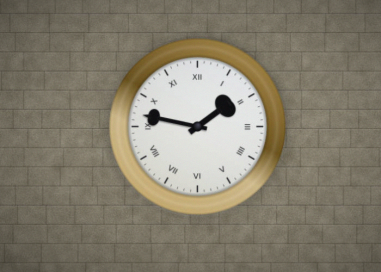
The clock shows 1:47
